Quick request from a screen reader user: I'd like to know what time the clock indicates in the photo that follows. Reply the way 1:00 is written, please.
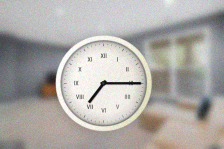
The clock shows 7:15
